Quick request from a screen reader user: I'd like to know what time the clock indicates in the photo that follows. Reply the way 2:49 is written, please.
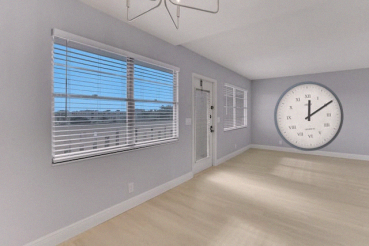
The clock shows 12:10
